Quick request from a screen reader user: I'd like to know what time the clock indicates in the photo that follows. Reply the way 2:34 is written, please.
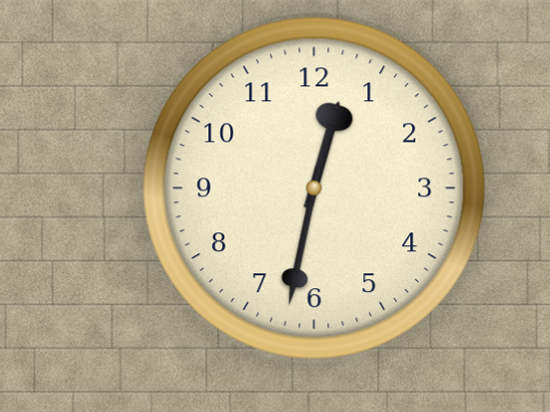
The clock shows 12:32
